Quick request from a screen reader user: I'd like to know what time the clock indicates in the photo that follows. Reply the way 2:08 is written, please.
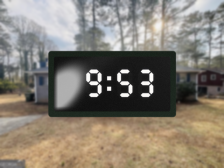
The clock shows 9:53
